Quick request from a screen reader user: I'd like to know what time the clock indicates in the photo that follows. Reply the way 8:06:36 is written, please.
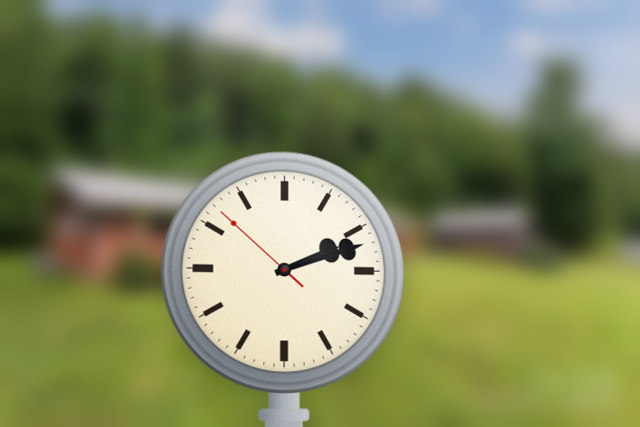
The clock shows 2:11:52
